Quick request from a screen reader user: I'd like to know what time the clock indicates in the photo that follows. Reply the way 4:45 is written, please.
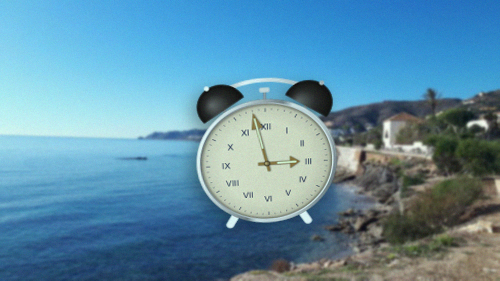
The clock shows 2:58
